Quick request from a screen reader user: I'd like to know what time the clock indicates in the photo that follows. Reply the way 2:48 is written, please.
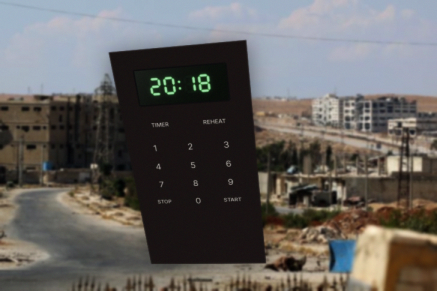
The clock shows 20:18
